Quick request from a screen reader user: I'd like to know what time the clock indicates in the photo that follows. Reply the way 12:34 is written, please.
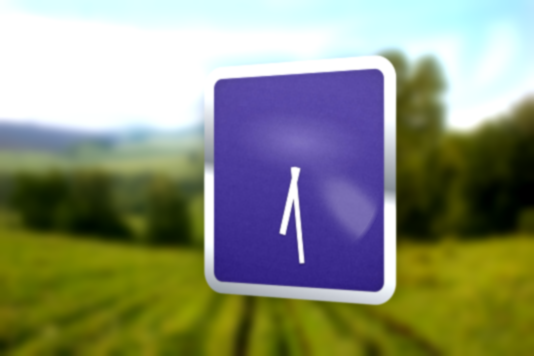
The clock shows 6:29
